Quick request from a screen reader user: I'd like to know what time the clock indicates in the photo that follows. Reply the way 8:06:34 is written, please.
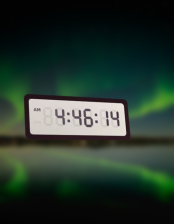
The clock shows 4:46:14
